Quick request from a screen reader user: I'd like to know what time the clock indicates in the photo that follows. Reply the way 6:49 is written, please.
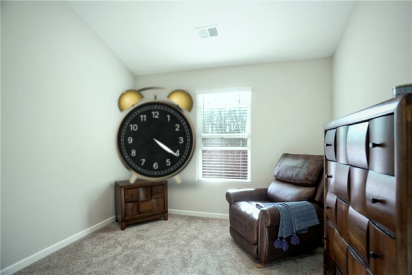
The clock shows 4:21
